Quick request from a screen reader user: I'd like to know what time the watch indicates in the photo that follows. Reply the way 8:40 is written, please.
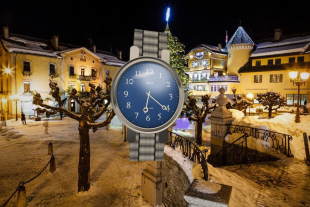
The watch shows 6:21
